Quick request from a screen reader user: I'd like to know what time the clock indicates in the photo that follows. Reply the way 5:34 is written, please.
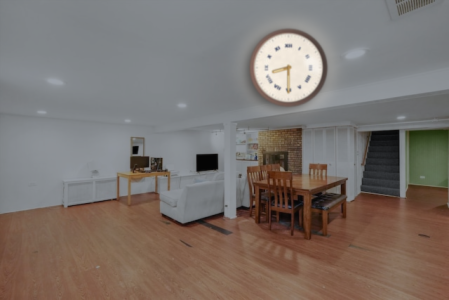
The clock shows 8:30
